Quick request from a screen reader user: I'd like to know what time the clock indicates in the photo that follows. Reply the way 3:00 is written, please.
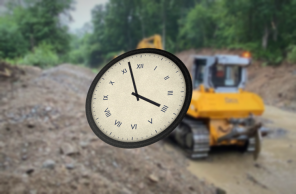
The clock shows 3:57
